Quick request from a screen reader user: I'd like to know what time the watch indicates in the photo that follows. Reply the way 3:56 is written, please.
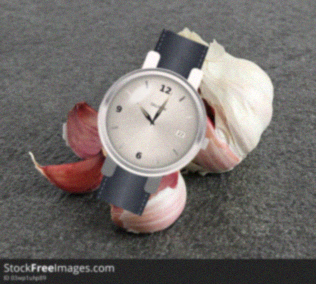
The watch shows 10:02
